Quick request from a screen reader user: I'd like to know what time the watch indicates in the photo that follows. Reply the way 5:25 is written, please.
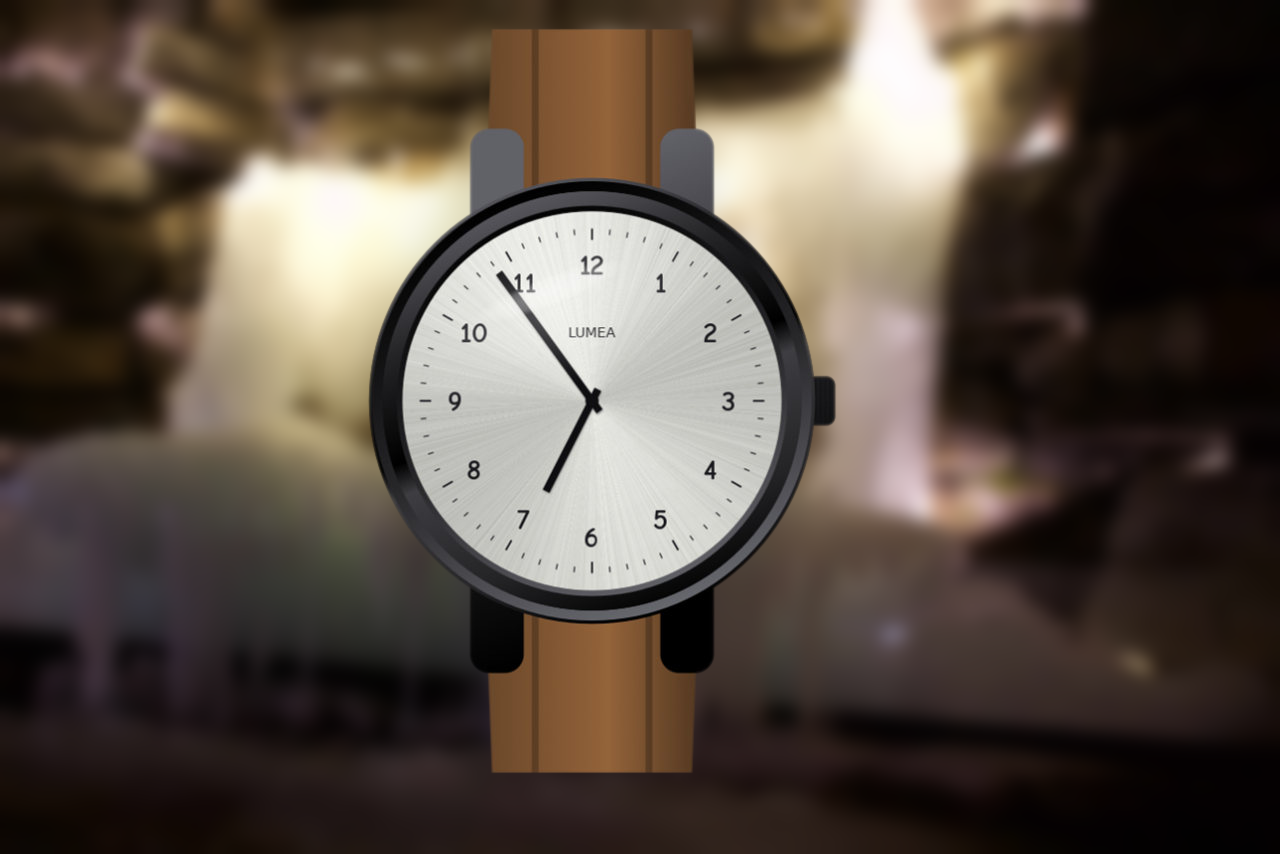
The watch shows 6:54
